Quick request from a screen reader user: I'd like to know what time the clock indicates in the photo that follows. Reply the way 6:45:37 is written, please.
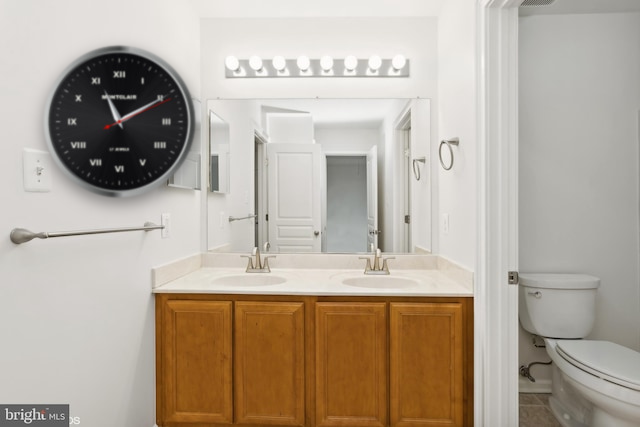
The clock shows 11:10:11
